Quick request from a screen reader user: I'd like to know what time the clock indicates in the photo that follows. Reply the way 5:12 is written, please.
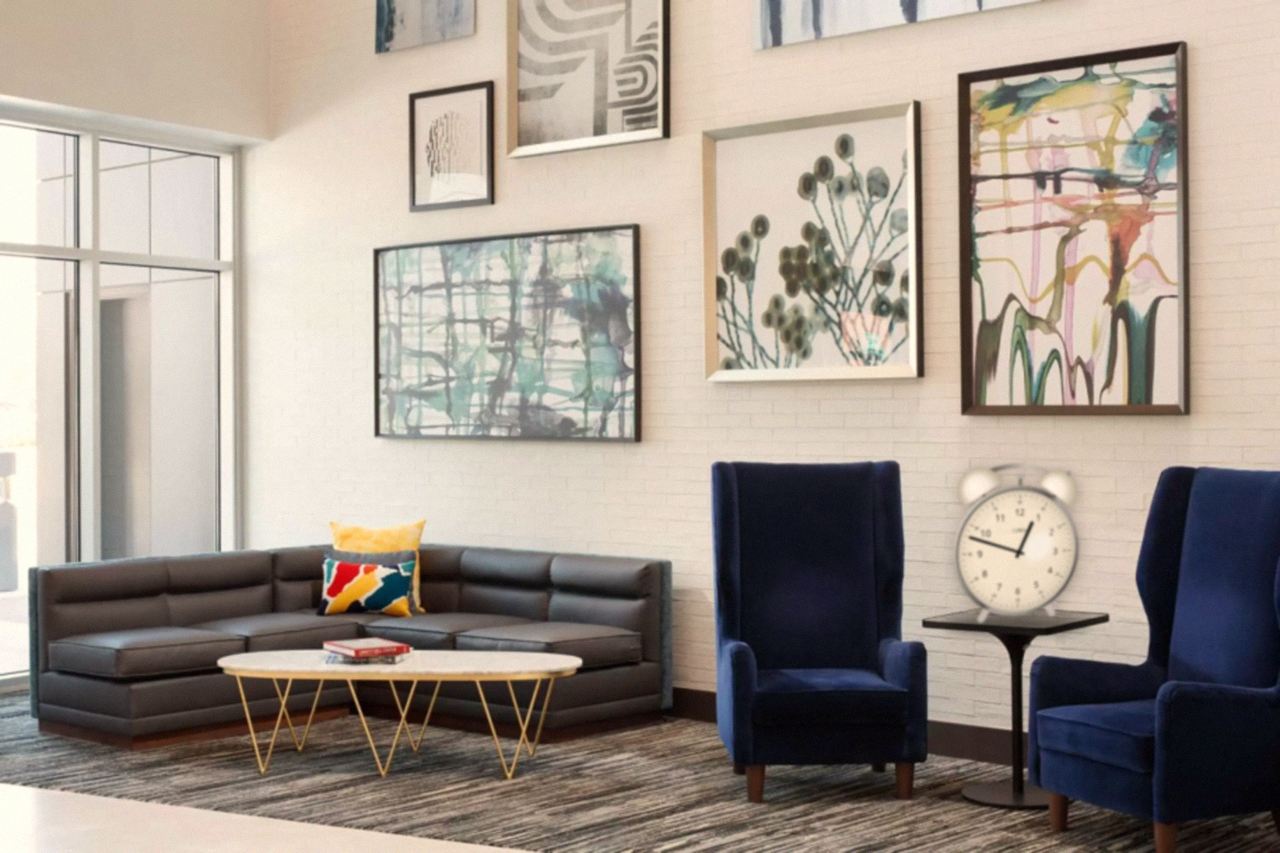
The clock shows 12:48
